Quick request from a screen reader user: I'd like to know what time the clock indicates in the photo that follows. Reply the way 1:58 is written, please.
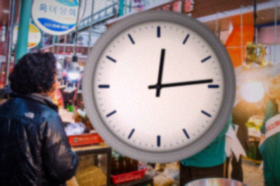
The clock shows 12:14
